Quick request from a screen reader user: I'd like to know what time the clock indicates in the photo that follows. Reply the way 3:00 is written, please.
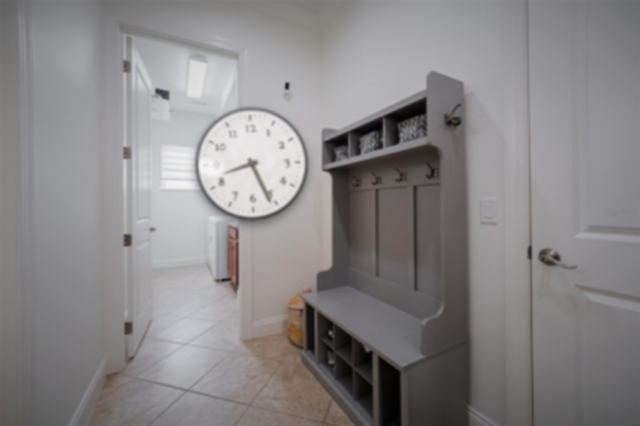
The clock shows 8:26
